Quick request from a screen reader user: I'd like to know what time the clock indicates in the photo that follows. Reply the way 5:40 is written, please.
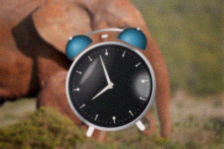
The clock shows 7:58
